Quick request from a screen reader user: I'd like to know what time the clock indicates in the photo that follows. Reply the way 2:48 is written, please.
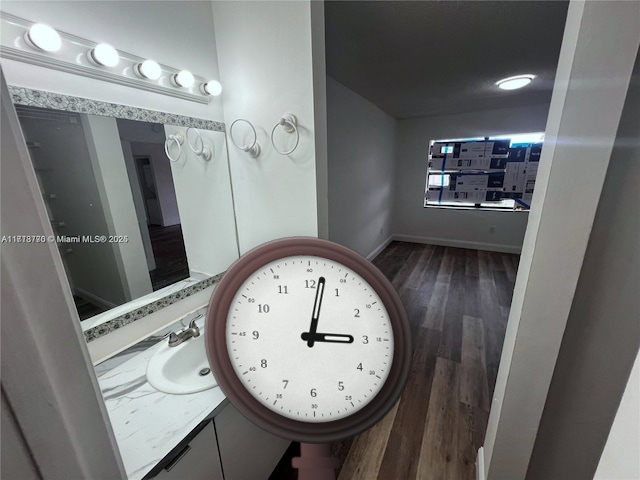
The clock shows 3:02
